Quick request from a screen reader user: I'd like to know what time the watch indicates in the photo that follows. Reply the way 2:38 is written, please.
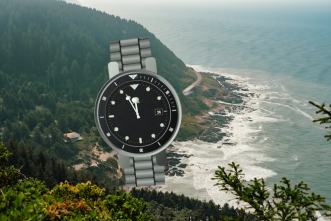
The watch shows 11:56
